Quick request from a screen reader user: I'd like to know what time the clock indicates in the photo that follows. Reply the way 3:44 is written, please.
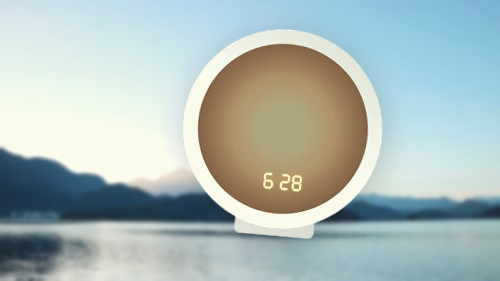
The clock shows 6:28
